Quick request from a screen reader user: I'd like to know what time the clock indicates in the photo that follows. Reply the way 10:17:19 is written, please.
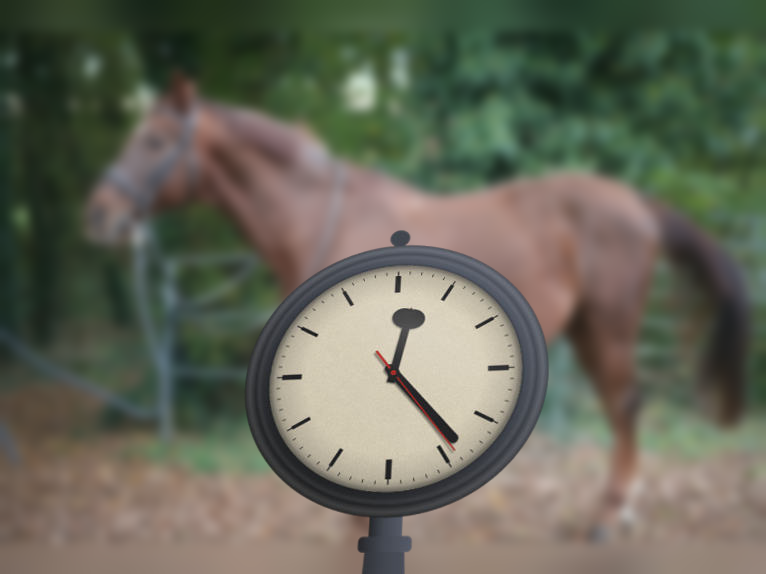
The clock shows 12:23:24
